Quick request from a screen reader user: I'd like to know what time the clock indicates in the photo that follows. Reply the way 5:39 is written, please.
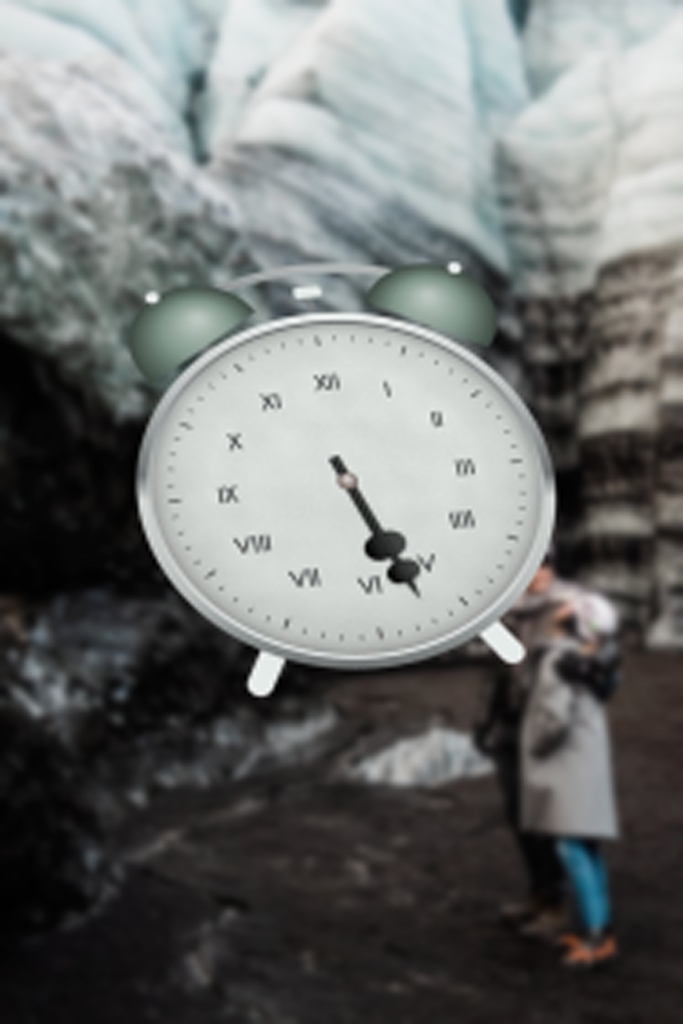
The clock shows 5:27
